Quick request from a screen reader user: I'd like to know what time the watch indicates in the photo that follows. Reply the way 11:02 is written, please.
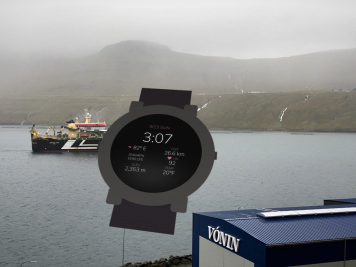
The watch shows 3:07
